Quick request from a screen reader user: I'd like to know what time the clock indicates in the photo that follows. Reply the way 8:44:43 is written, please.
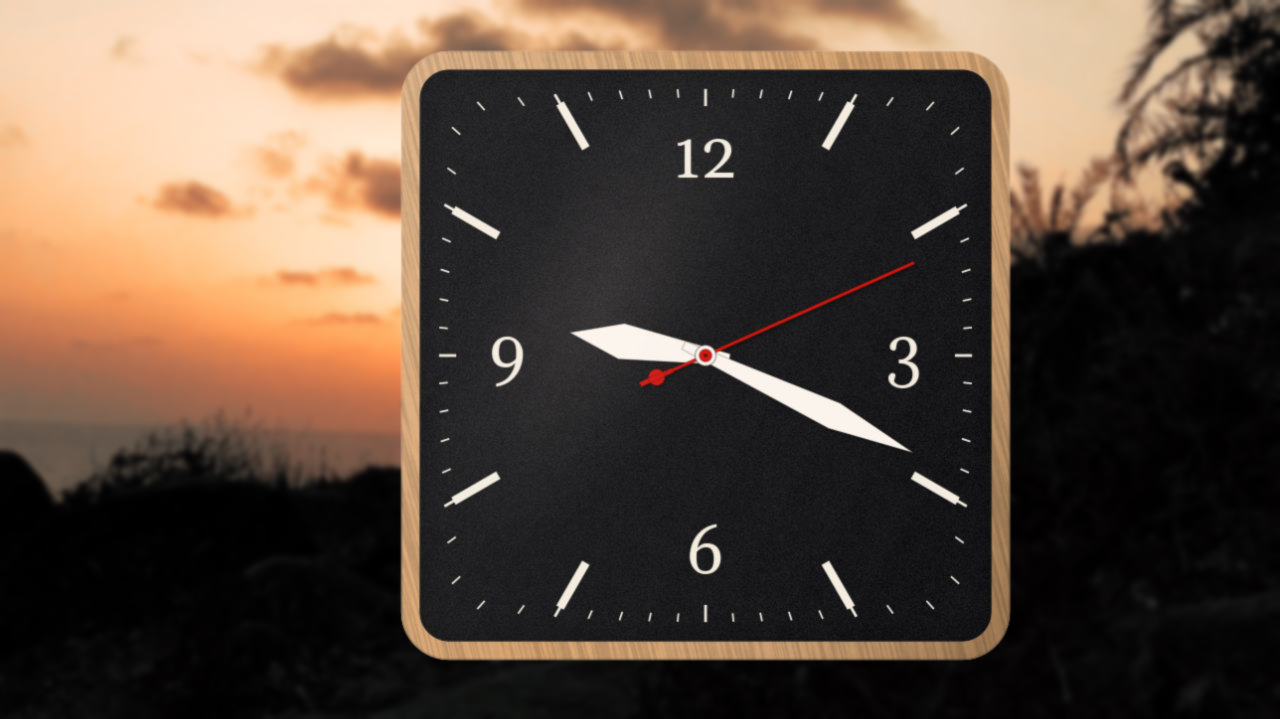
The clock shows 9:19:11
